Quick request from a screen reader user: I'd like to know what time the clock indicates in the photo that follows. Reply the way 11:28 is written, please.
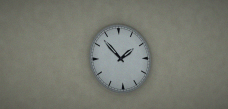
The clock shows 1:53
